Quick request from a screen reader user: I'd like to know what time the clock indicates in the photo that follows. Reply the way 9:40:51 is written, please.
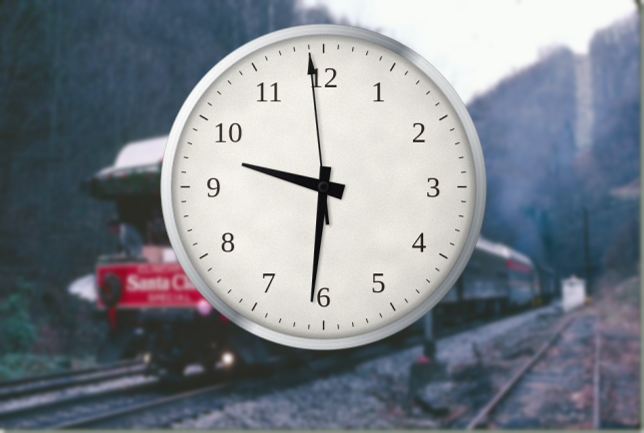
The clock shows 9:30:59
